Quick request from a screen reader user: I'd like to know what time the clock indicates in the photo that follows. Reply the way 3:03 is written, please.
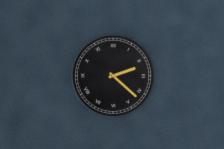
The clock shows 2:22
